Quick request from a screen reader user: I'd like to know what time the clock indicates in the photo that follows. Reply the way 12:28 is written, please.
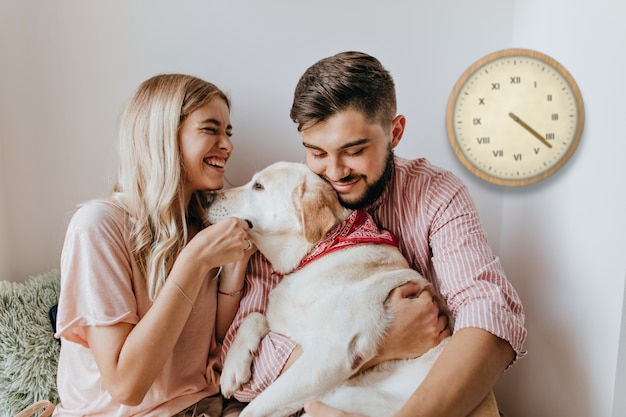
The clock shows 4:22
